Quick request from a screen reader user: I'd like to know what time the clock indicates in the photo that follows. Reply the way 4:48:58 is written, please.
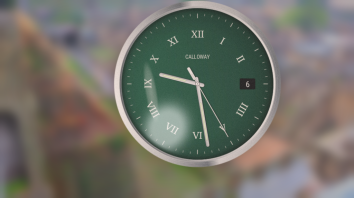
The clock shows 9:28:25
